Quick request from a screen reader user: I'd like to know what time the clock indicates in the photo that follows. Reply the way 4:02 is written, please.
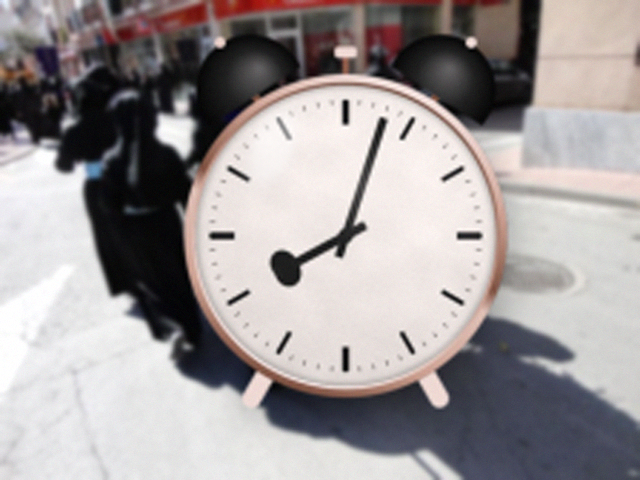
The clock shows 8:03
